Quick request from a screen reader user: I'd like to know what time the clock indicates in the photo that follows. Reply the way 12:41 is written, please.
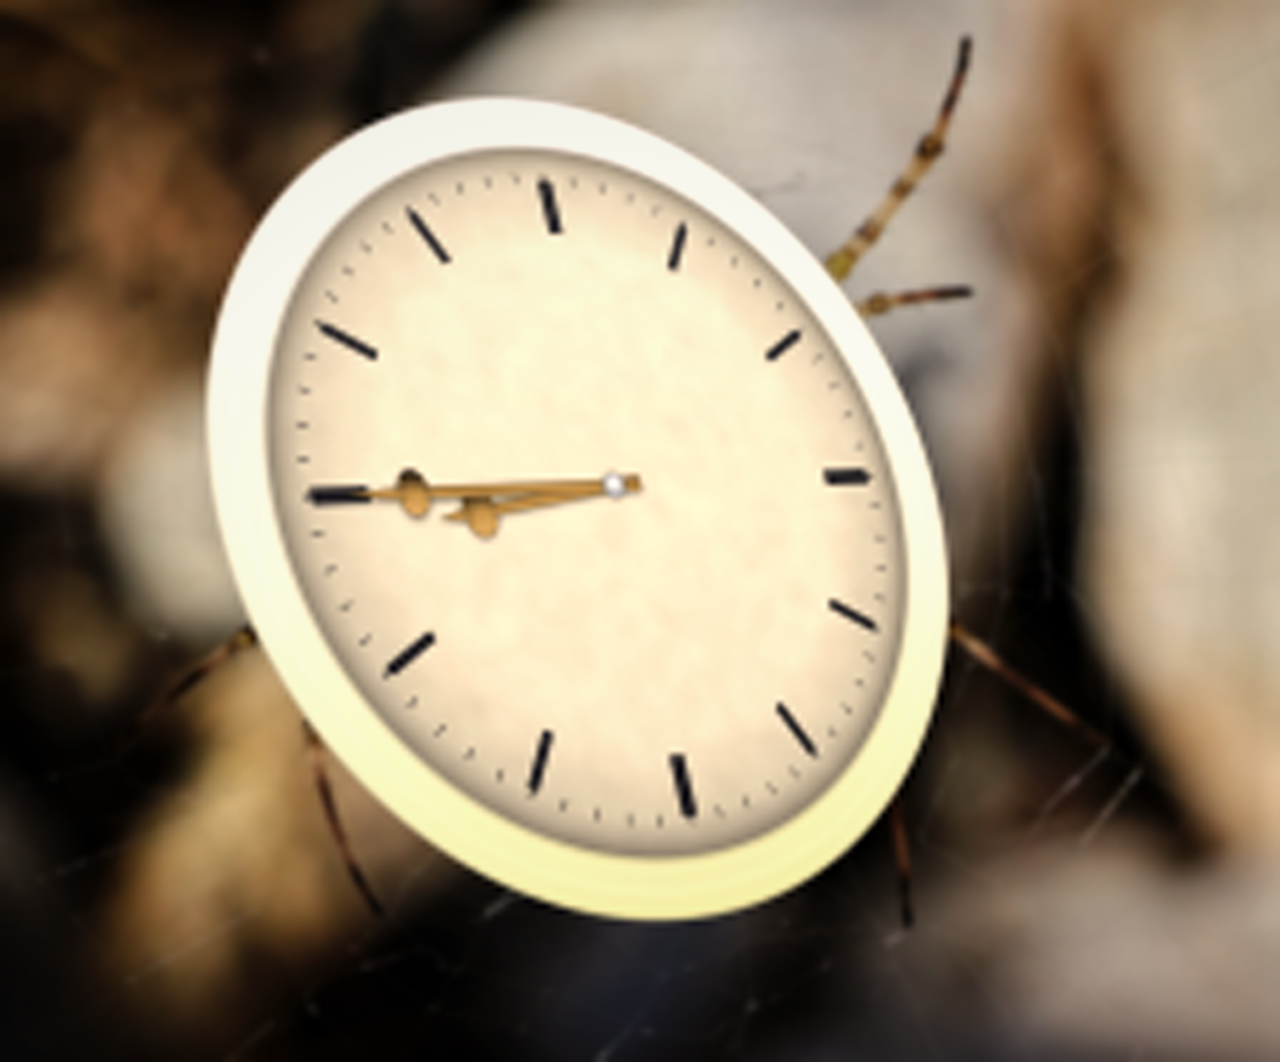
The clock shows 8:45
